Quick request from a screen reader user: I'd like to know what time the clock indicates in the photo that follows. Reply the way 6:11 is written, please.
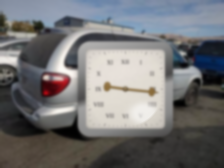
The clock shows 9:16
